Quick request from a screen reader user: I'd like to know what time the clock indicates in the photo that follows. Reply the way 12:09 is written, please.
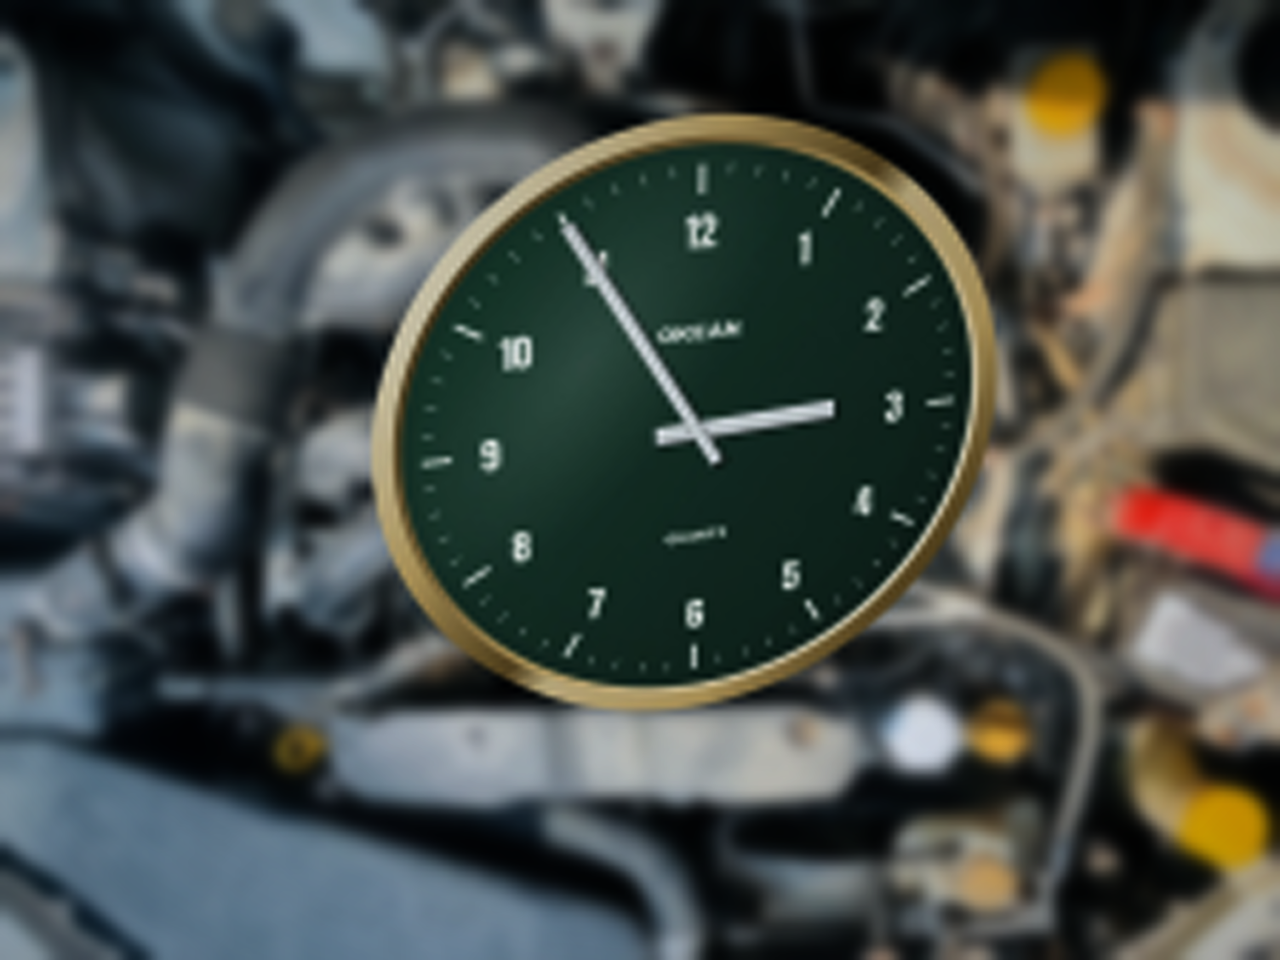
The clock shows 2:55
